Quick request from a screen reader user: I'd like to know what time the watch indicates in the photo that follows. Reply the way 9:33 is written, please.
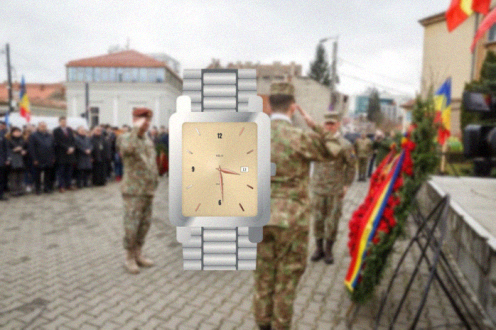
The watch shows 3:29
